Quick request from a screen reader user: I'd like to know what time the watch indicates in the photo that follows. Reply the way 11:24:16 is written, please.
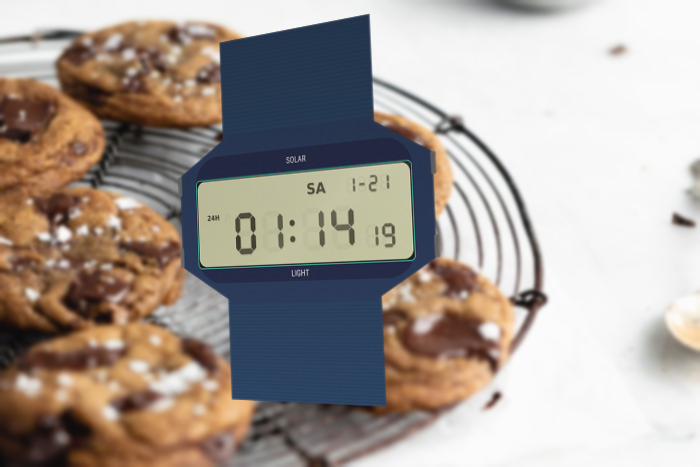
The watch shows 1:14:19
